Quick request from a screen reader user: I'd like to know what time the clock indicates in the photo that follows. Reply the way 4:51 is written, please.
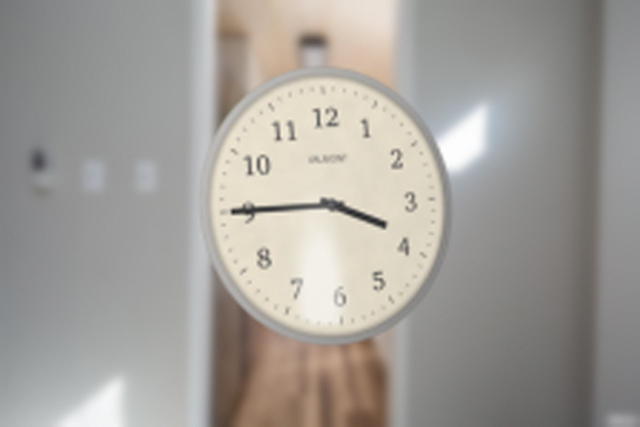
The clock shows 3:45
